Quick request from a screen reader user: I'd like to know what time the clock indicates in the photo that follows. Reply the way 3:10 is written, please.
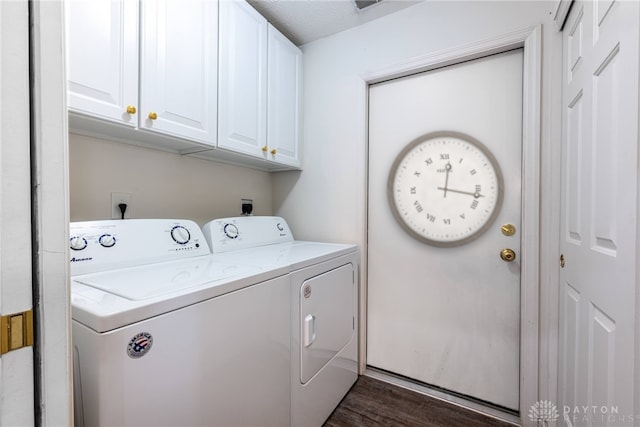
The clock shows 12:17
